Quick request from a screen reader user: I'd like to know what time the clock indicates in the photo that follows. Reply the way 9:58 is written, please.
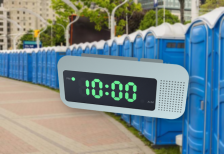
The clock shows 10:00
